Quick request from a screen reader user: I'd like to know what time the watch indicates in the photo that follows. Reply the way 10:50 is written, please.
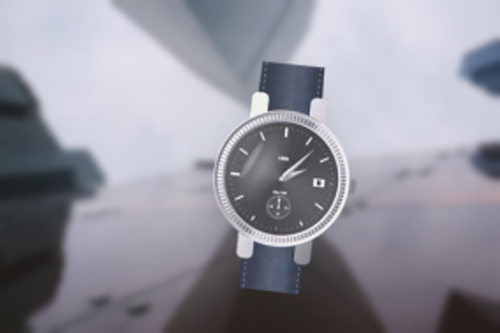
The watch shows 2:07
